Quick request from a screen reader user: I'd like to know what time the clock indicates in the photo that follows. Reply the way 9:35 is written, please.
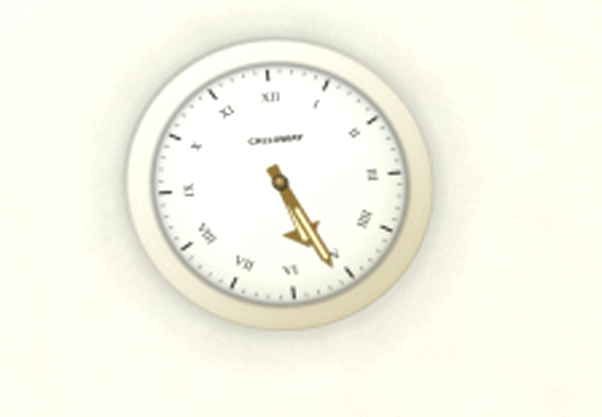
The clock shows 5:26
